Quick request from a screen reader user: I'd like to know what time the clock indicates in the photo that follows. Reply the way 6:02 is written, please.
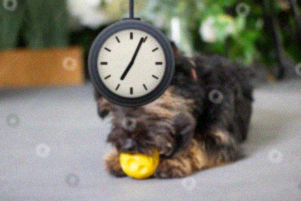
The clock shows 7:04
